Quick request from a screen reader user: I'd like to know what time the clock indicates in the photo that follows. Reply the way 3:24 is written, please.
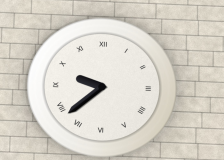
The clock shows 9:38
